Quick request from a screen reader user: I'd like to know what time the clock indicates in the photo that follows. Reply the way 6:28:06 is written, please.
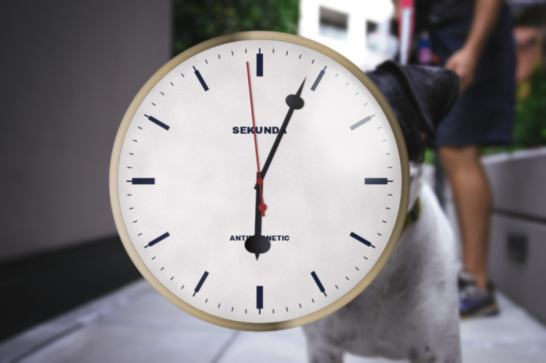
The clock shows 6:03:59
